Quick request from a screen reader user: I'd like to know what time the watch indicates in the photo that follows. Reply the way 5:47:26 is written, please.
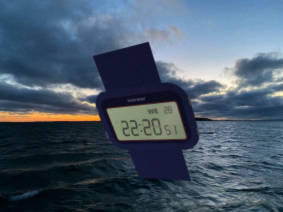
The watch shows 22:20:51
